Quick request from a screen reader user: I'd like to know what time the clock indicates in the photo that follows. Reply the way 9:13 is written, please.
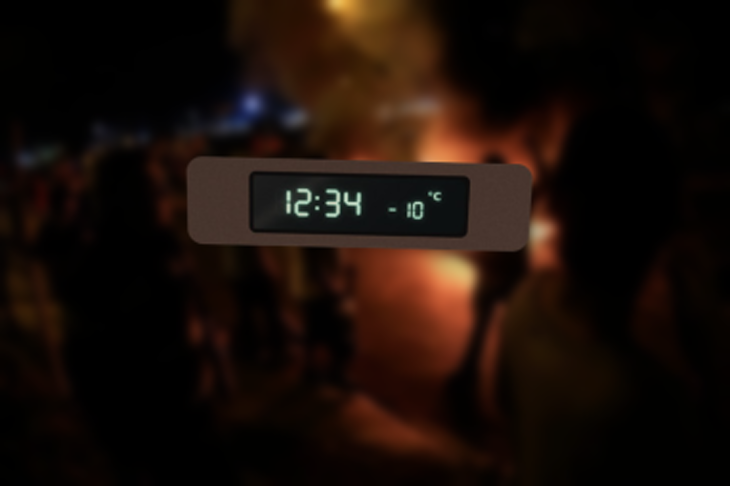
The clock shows 12:34
